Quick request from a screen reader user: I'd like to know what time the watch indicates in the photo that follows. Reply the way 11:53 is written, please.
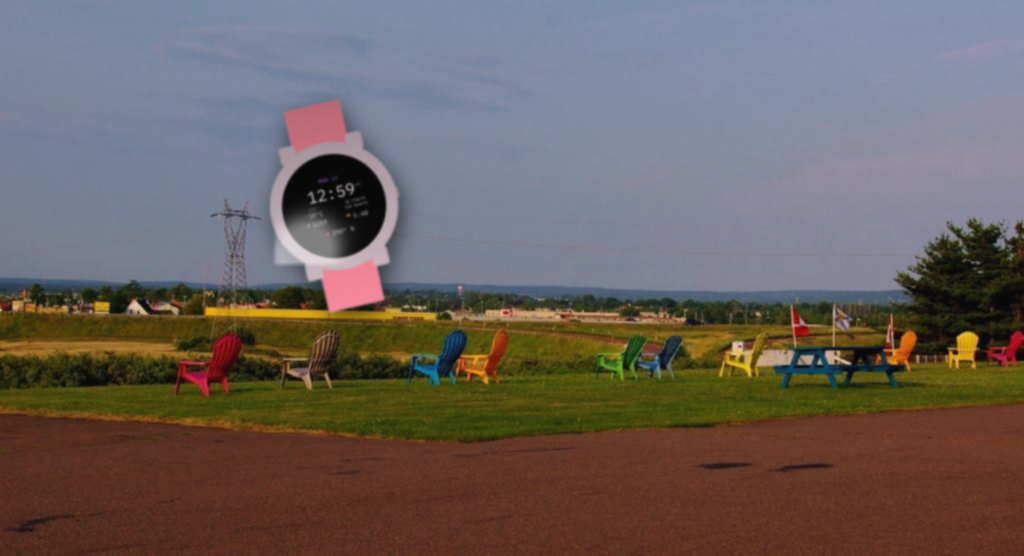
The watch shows 12:59
